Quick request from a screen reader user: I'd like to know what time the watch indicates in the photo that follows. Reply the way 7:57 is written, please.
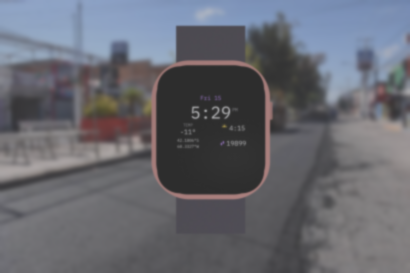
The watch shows 5:29
